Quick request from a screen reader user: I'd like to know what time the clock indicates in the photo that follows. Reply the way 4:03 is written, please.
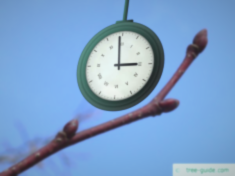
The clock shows 2:59
